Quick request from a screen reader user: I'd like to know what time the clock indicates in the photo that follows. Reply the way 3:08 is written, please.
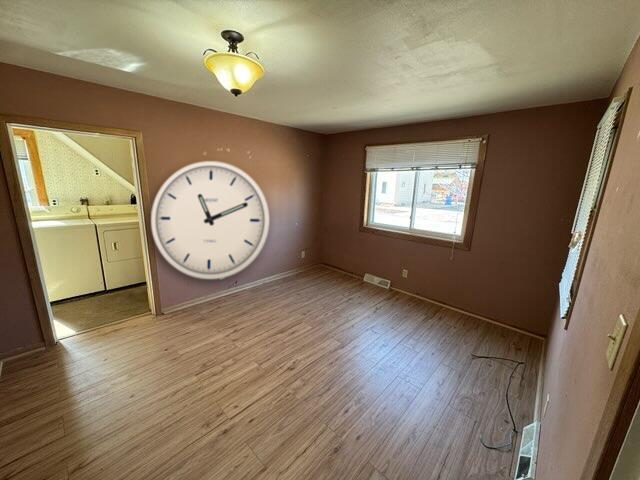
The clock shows 11:11
